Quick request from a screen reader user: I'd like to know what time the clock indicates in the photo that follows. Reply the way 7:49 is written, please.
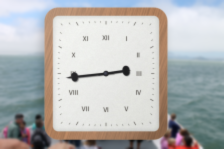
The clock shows 2:44
